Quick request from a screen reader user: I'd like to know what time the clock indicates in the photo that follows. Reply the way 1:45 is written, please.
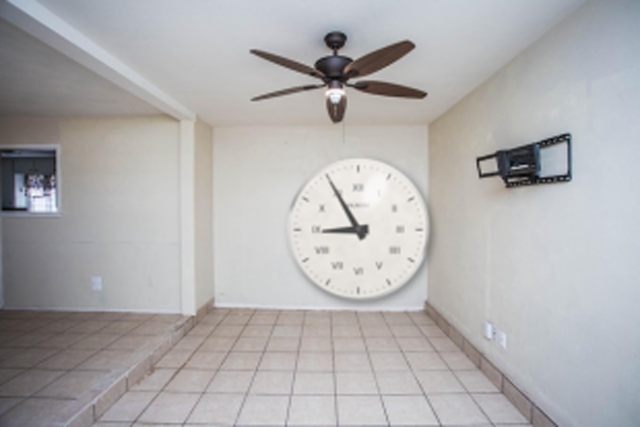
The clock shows 8:55
